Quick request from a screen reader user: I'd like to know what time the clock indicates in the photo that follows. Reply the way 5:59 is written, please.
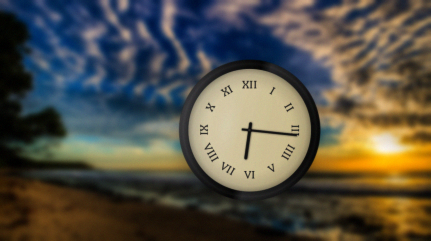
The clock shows 6:16
